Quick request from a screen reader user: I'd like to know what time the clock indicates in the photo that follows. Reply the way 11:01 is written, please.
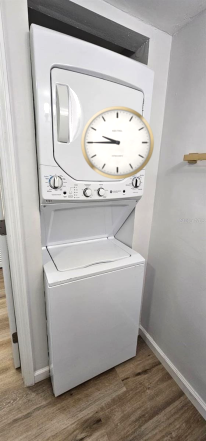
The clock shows 9:45
